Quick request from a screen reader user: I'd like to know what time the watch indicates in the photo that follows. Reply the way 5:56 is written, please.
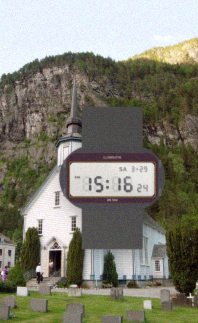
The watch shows 15:16
